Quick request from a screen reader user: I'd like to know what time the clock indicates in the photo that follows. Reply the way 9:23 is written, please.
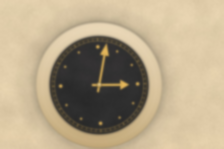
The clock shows 3:02
